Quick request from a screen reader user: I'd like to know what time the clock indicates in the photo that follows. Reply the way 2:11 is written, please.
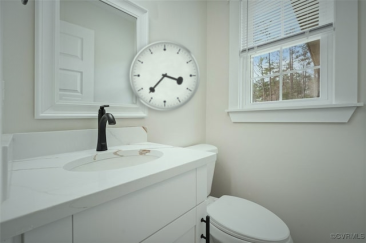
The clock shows 3:37
